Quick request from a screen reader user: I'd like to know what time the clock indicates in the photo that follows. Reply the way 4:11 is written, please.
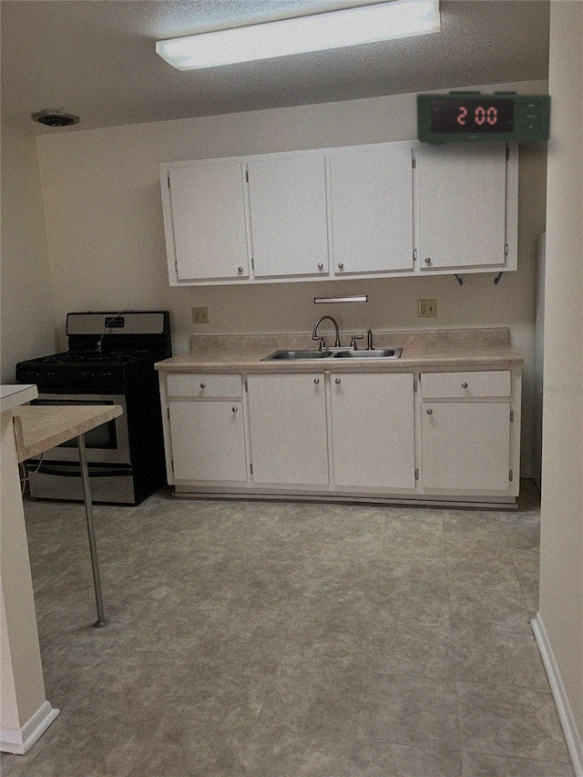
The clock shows 2:00
